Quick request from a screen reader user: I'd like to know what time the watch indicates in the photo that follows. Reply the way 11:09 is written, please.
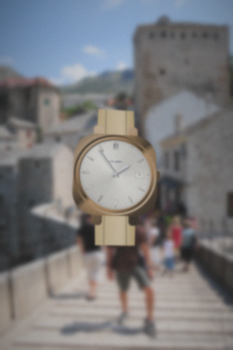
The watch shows 1:54
